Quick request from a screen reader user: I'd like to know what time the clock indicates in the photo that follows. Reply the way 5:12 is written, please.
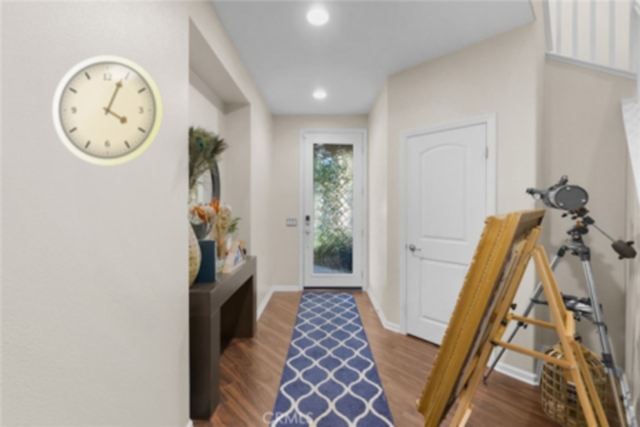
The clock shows 4:04
